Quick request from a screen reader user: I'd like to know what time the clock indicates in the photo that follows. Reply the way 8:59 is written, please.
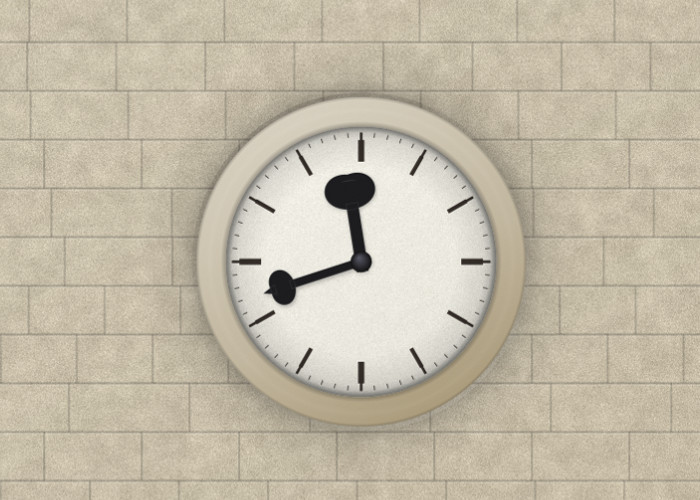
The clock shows 11:42
